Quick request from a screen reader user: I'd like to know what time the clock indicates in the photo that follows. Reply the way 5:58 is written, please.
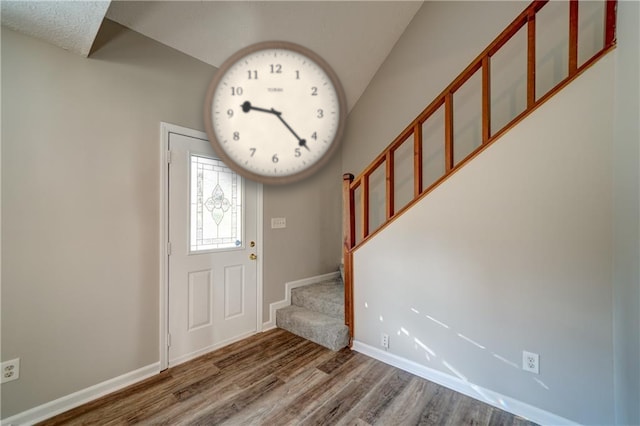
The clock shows 9:23
